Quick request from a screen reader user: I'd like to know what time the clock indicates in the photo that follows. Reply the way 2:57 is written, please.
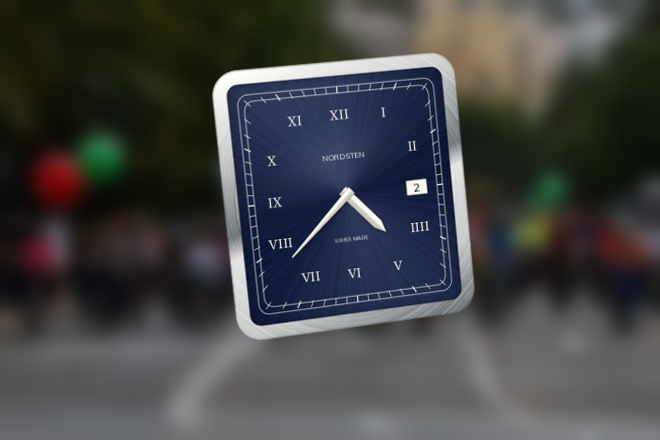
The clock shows 4:38
